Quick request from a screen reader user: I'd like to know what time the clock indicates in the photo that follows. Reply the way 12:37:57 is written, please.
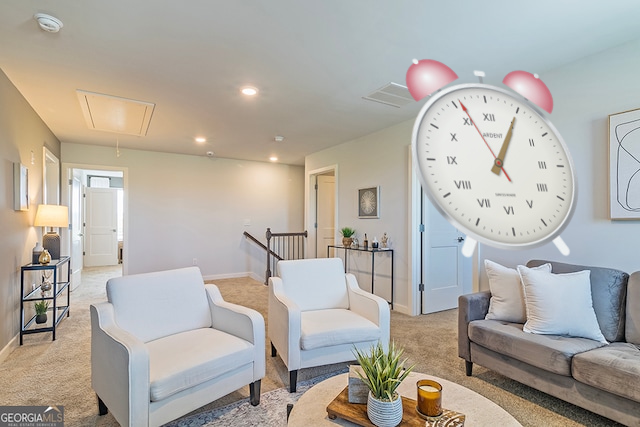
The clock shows 1:04:56
